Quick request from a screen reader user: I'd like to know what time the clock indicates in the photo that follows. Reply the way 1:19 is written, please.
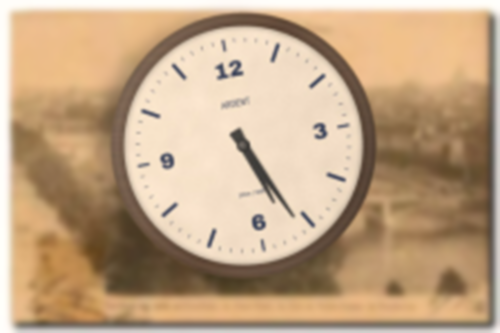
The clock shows 5:26
